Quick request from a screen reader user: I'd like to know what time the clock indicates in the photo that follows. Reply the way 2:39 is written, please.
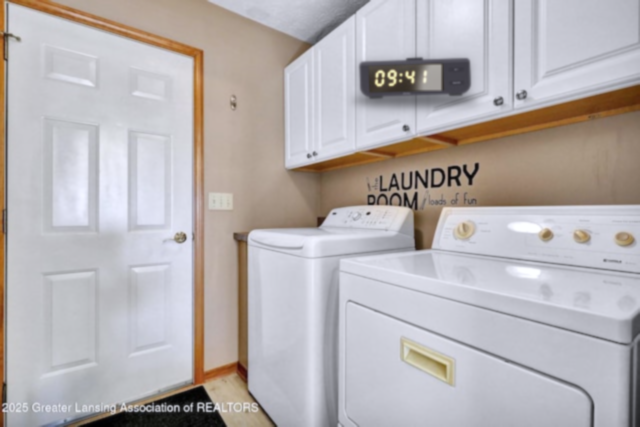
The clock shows 9:41
